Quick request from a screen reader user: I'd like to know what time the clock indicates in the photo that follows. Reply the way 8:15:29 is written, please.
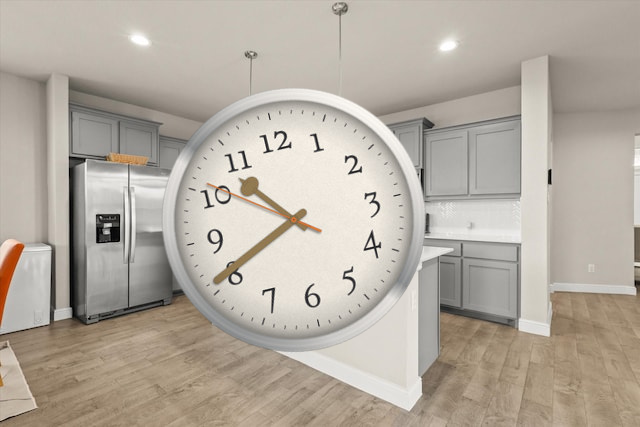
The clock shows 10:40:51
